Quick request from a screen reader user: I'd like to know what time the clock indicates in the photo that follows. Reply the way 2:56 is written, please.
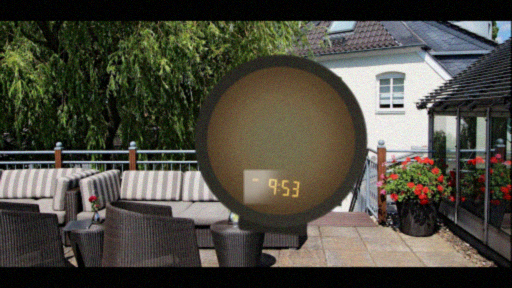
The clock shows 9:53
